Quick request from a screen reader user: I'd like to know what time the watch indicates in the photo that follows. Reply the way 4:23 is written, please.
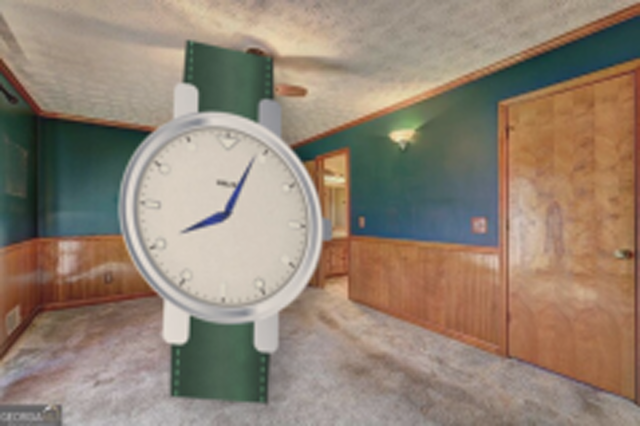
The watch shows 8:04
